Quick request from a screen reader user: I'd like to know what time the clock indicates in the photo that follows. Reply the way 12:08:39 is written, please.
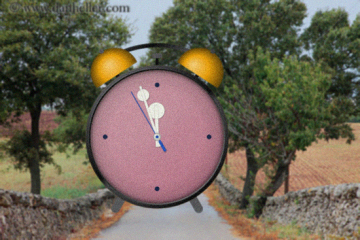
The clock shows 11:56:55
